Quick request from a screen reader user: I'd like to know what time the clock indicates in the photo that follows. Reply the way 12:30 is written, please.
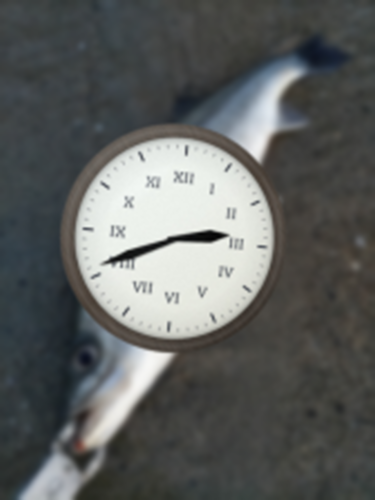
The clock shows 2:41
